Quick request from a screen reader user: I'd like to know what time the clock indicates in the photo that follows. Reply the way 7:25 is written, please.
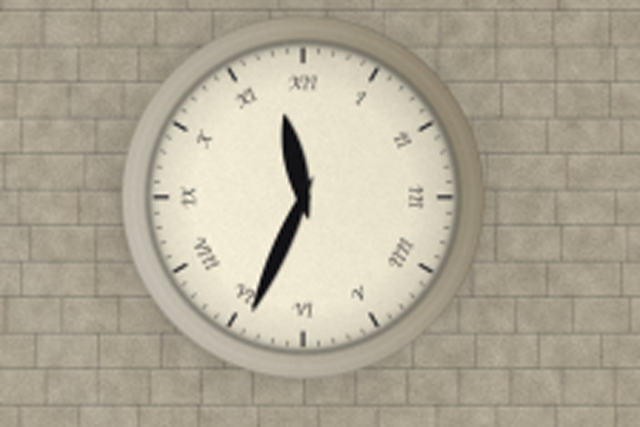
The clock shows 11:34
